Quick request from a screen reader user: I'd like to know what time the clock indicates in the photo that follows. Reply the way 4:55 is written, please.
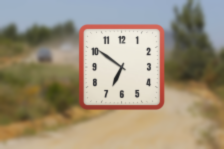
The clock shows 6:51
